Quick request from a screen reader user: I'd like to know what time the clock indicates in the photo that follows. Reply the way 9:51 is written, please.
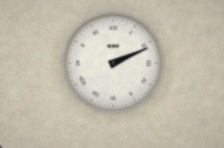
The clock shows 2:11
